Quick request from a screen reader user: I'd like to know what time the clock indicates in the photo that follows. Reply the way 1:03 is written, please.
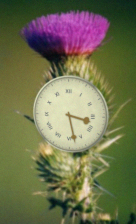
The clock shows 3:28
